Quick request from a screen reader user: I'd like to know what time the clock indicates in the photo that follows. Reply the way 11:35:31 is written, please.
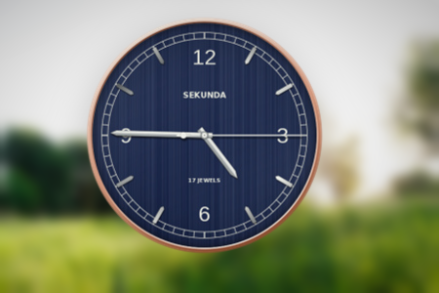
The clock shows 4:45:15
